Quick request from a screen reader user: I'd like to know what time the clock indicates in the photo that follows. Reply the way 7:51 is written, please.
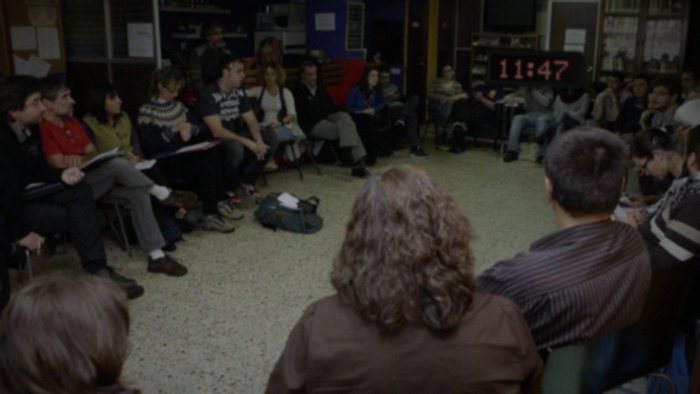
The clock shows 11:47
